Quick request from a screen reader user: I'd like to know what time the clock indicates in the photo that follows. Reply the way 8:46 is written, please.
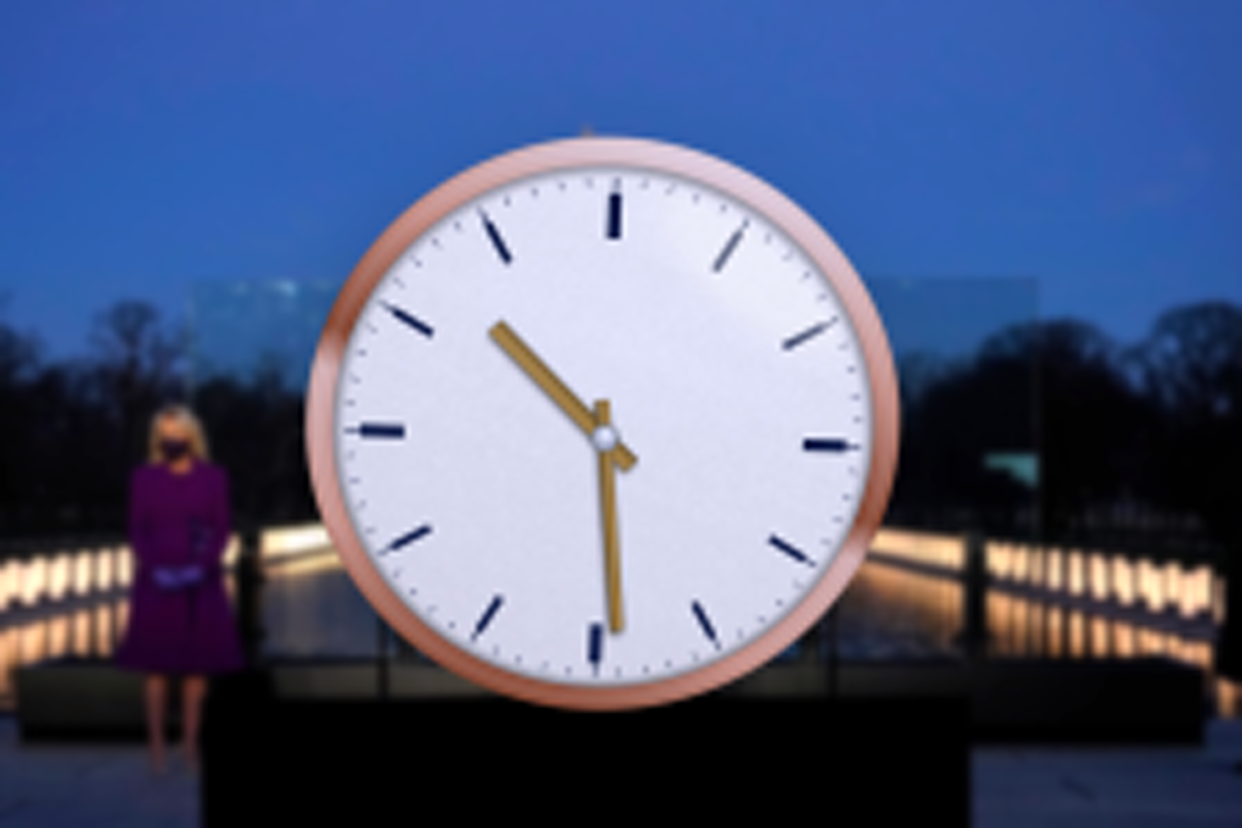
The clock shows 10:29
